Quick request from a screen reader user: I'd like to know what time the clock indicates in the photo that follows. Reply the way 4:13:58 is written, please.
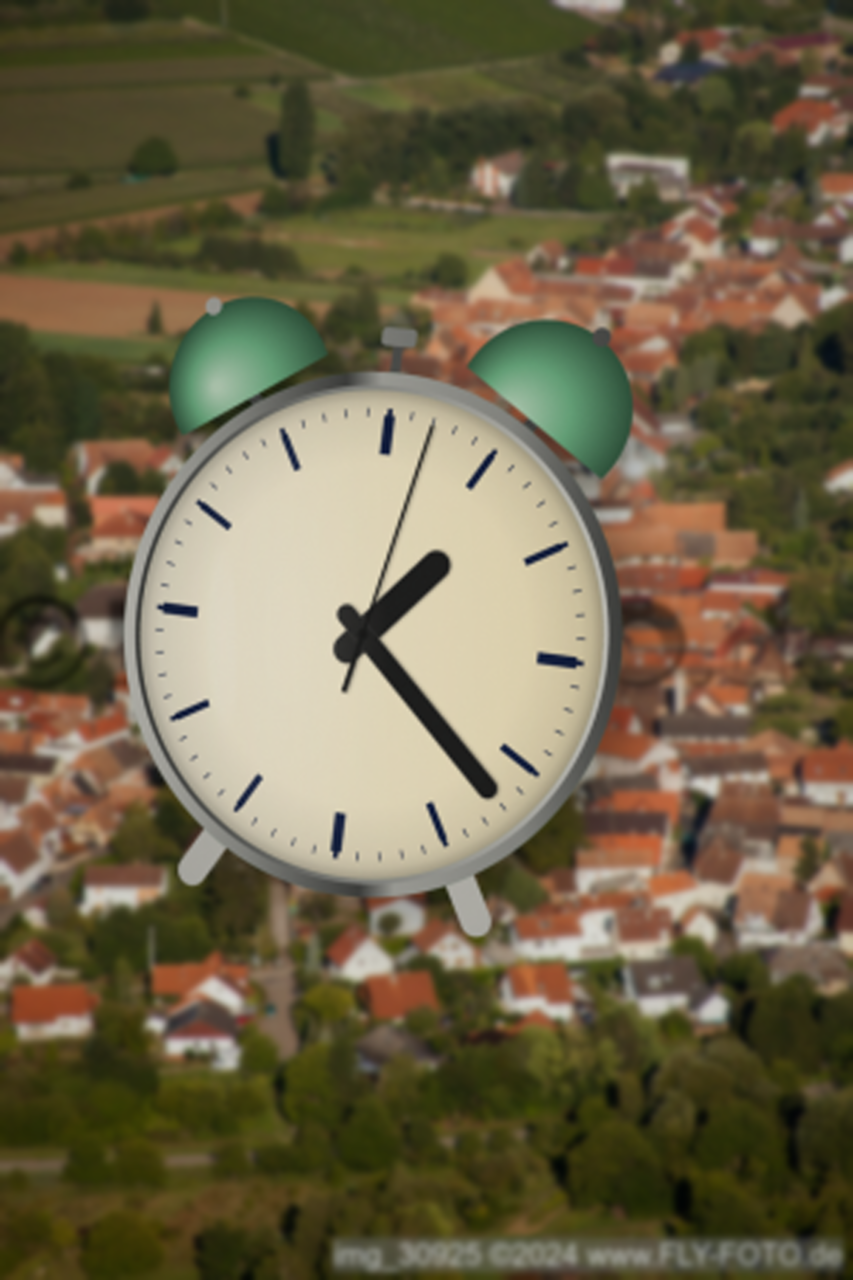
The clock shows 1:22:02
